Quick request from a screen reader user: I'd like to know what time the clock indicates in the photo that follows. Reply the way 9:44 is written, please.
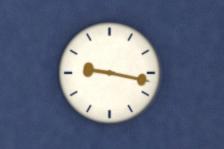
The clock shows 9:17
